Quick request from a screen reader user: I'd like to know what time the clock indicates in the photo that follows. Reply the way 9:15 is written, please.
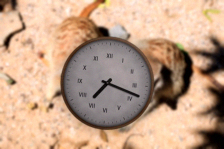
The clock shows 7:18
